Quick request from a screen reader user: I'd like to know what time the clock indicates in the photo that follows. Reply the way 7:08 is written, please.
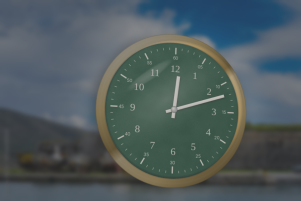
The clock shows 12:12
